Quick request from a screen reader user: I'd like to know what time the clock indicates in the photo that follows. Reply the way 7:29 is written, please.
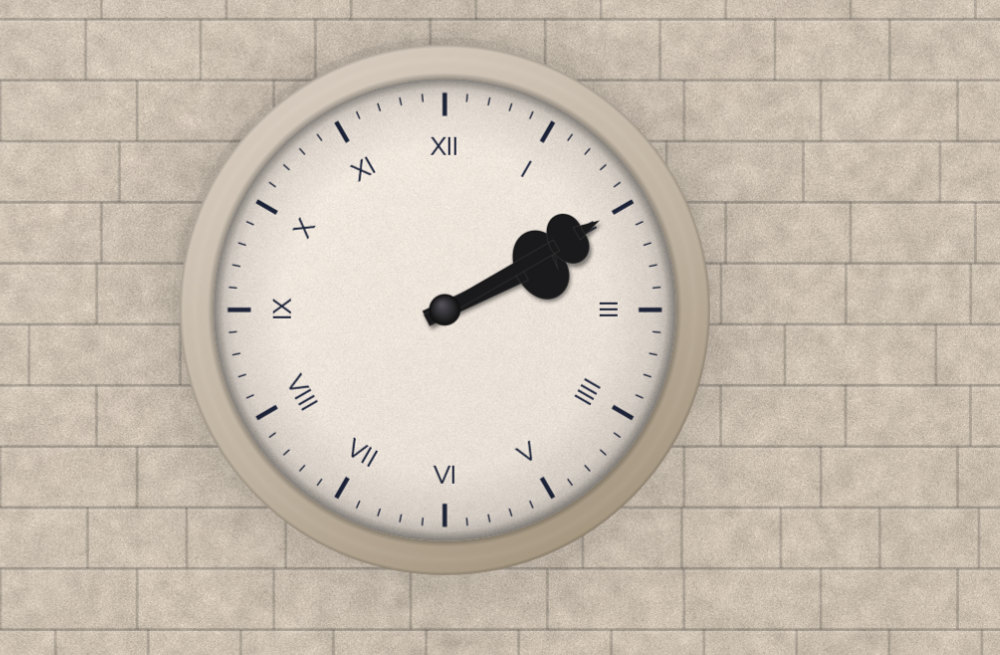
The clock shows 2:10
